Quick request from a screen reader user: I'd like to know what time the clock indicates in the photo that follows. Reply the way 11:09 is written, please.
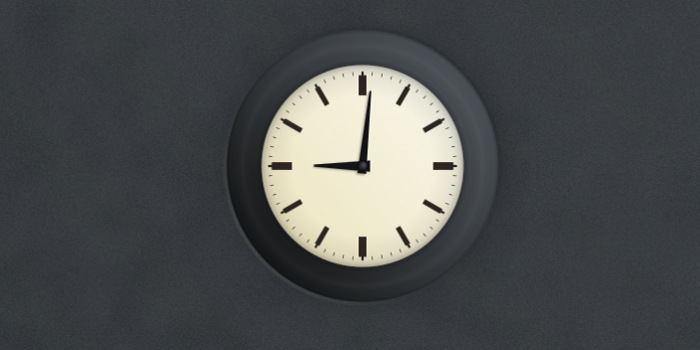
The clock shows 9:01
